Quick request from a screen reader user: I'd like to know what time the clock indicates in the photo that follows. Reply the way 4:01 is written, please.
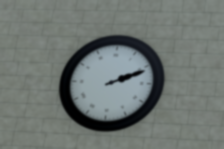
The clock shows 2:11
